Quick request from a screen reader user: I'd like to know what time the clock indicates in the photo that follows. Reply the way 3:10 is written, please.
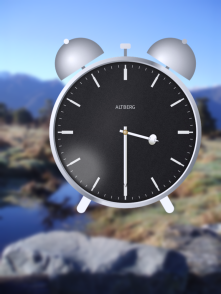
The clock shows 3:30
